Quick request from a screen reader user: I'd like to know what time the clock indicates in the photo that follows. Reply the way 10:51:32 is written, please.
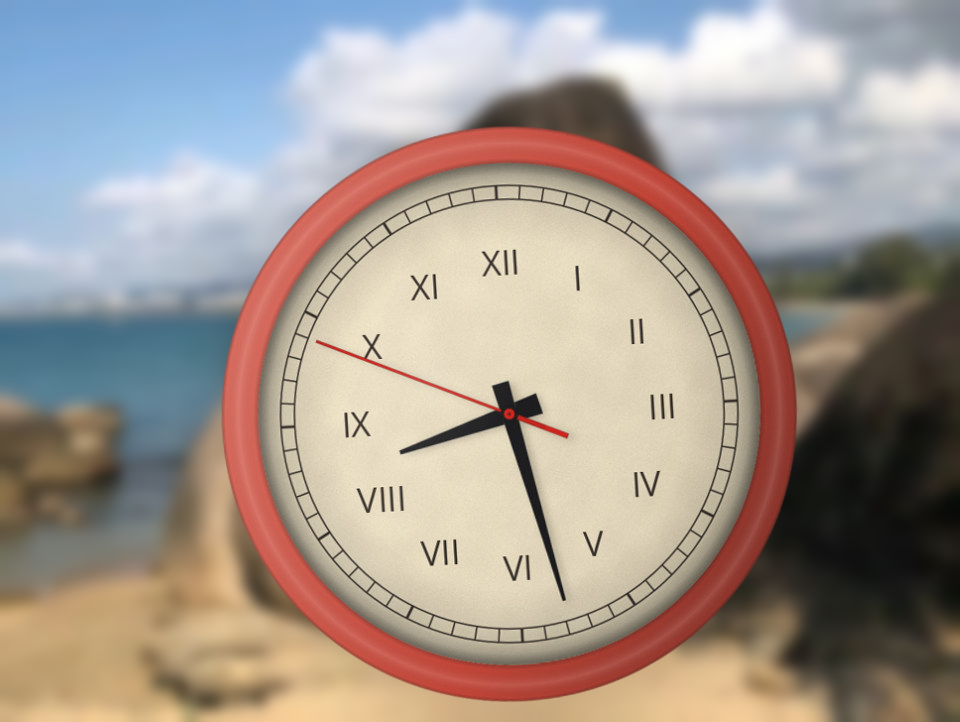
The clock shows 8:27:49
